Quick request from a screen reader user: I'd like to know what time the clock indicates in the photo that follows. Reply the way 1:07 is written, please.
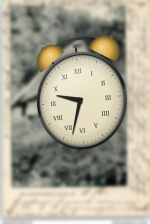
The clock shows 9:33
